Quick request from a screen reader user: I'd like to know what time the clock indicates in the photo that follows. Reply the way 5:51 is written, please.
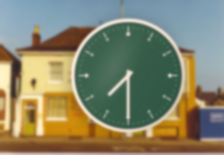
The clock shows 7:30
